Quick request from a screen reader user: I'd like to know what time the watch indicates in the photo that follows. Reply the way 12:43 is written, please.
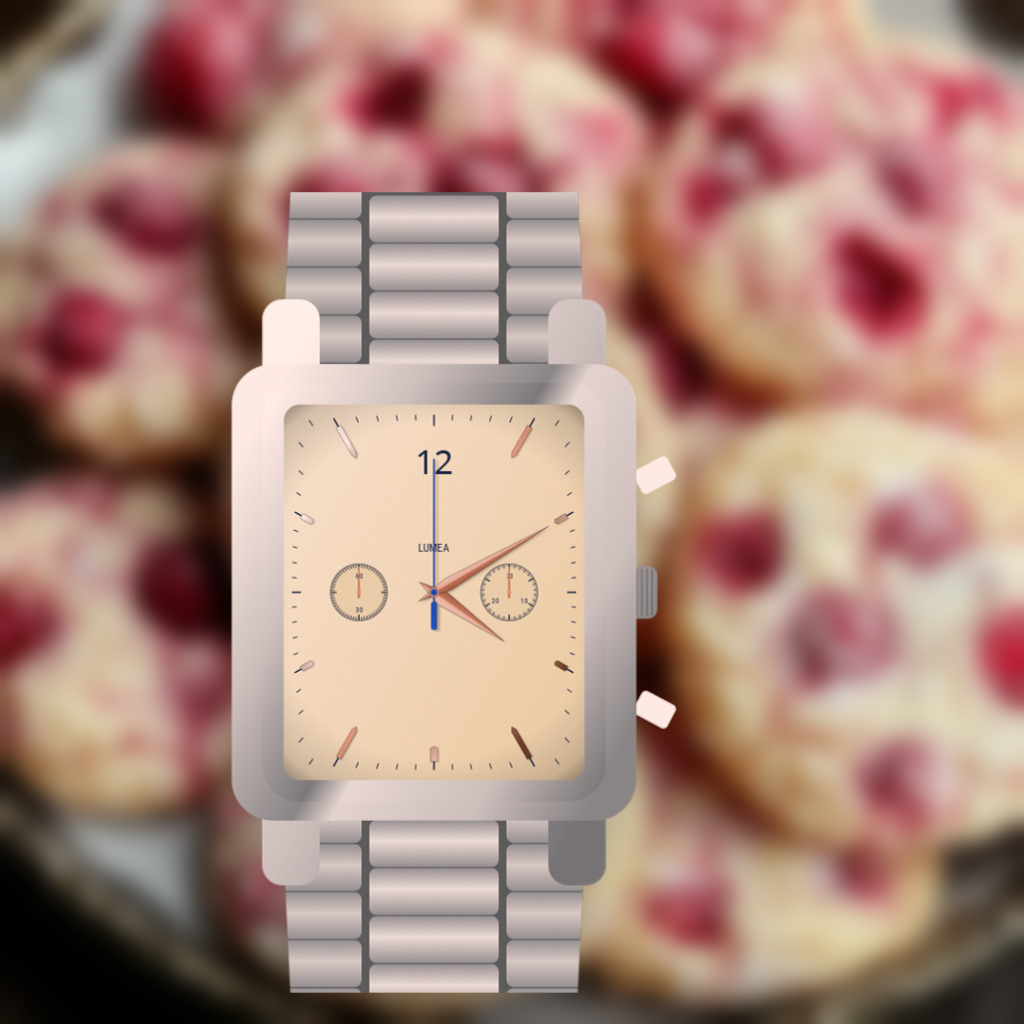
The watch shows 4:10
